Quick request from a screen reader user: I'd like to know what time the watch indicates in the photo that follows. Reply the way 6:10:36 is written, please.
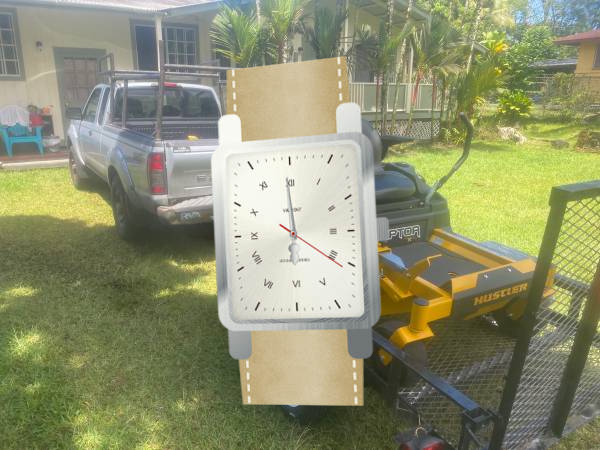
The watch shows 5:59:21
